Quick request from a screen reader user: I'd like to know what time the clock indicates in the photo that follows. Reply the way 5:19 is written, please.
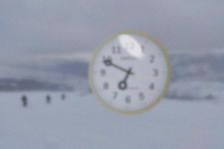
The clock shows 6:49
